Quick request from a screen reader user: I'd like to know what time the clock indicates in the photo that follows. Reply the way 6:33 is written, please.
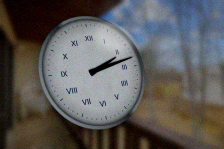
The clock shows 2:13
